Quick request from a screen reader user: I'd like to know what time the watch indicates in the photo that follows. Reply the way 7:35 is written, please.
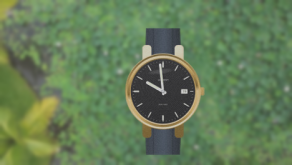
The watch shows 9:59
